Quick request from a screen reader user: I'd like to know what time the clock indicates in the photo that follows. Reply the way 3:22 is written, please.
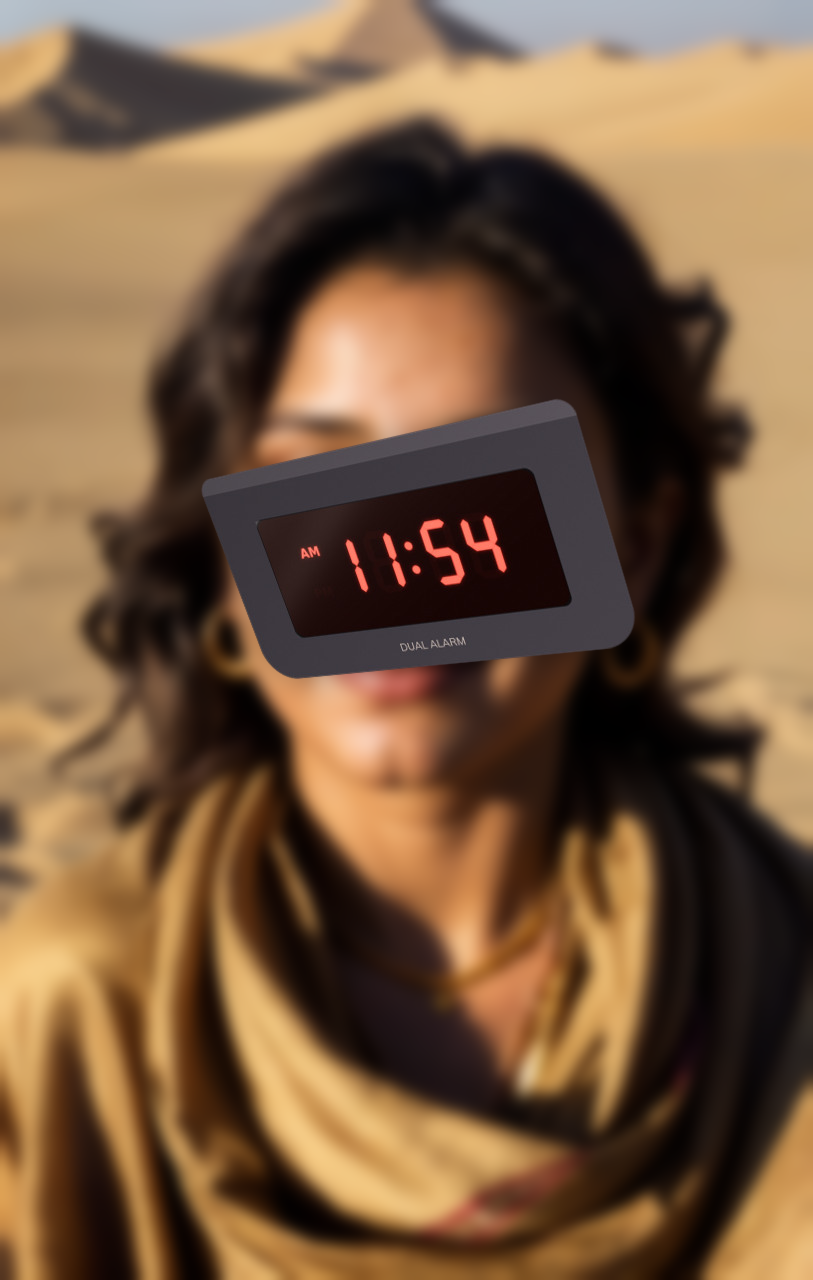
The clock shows 11:54
